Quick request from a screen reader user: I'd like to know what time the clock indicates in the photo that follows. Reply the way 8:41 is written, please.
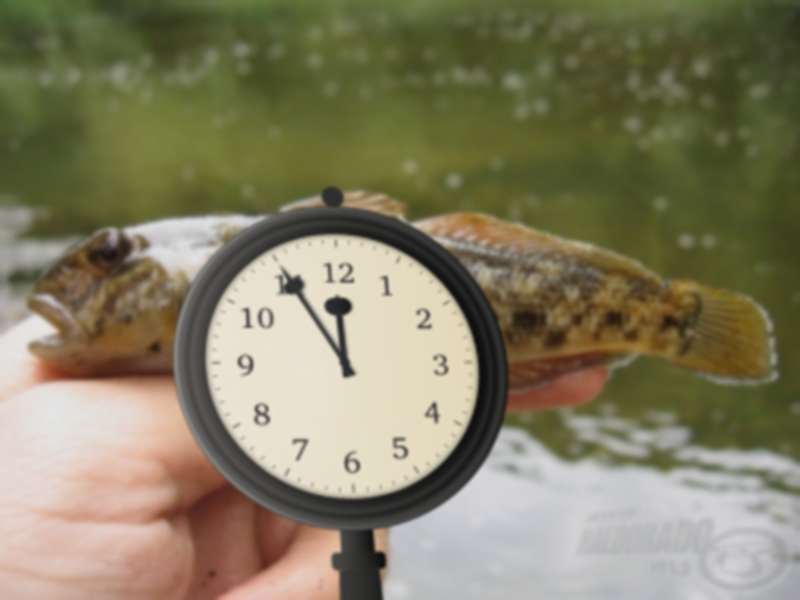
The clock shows 11:55
